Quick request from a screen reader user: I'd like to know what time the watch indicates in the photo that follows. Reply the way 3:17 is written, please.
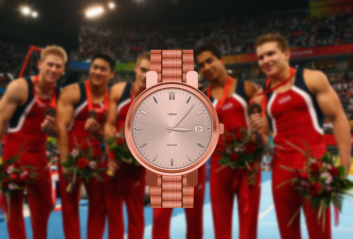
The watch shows 3:07
